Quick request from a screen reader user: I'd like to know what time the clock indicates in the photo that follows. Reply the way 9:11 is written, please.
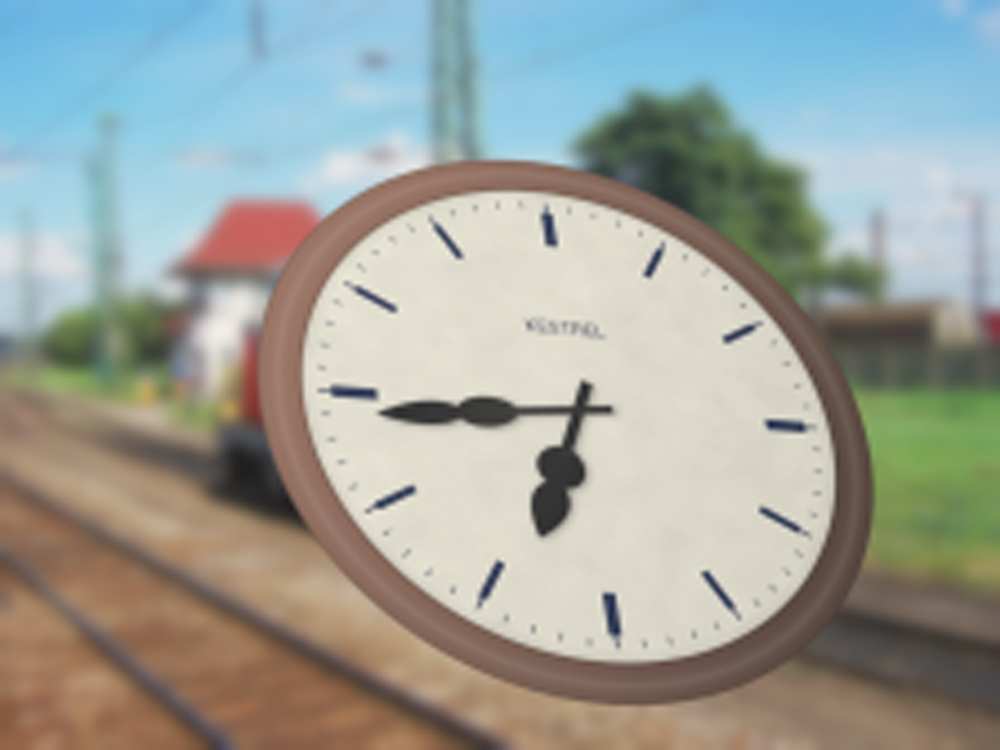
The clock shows 6:44
